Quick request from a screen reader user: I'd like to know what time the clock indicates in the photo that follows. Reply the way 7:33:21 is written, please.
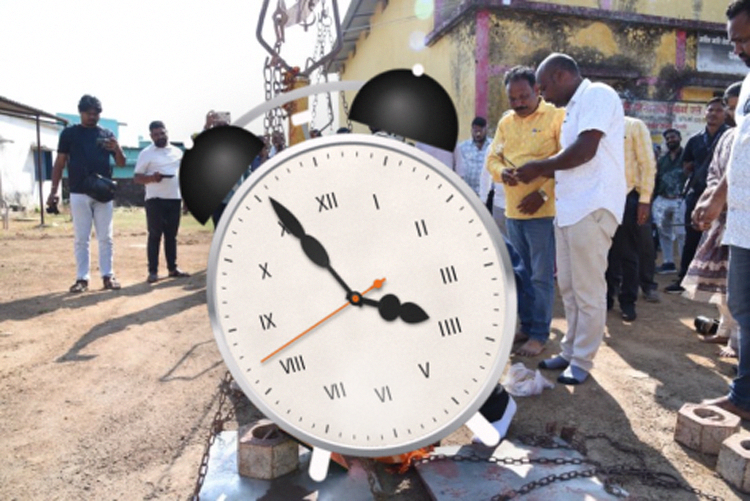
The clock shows 3:55:42
